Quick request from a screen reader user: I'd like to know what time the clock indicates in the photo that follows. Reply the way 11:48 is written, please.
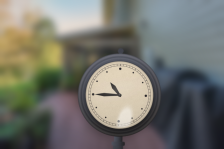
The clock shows 10:45
